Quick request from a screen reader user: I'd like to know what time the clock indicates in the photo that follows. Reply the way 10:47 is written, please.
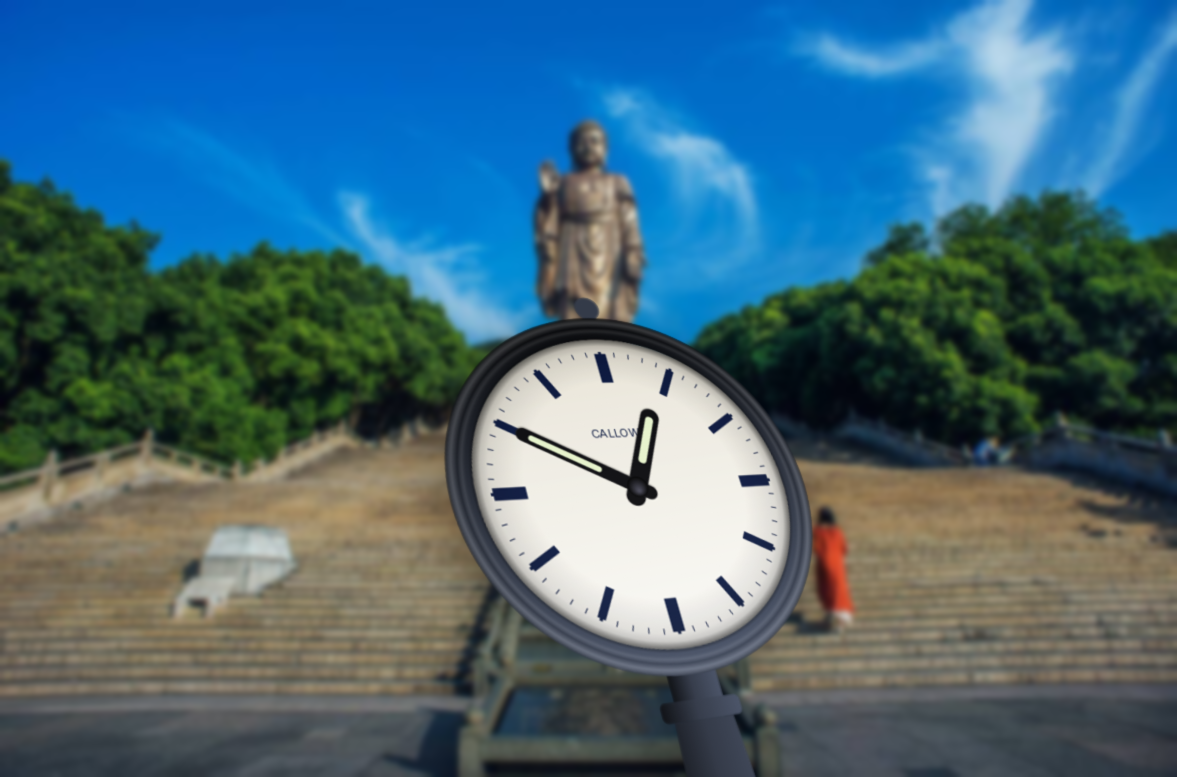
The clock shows 12:50
